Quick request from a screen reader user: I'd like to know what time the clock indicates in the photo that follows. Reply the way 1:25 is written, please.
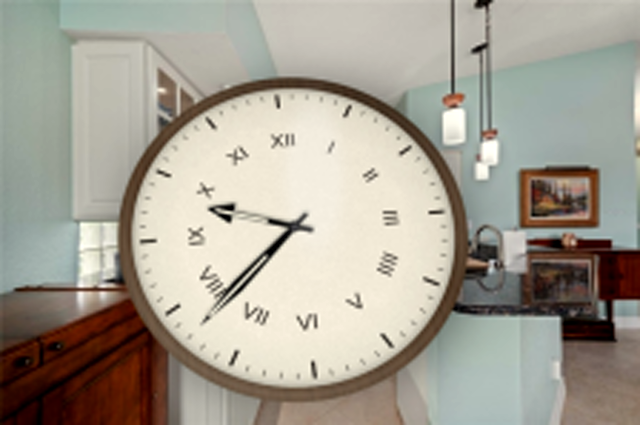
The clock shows 9:38
